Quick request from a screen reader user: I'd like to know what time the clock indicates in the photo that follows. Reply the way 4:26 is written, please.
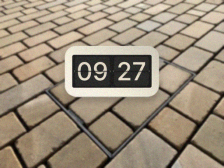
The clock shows 9:27
